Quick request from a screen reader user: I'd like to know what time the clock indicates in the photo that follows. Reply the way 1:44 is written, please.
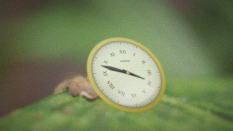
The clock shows 3:48
